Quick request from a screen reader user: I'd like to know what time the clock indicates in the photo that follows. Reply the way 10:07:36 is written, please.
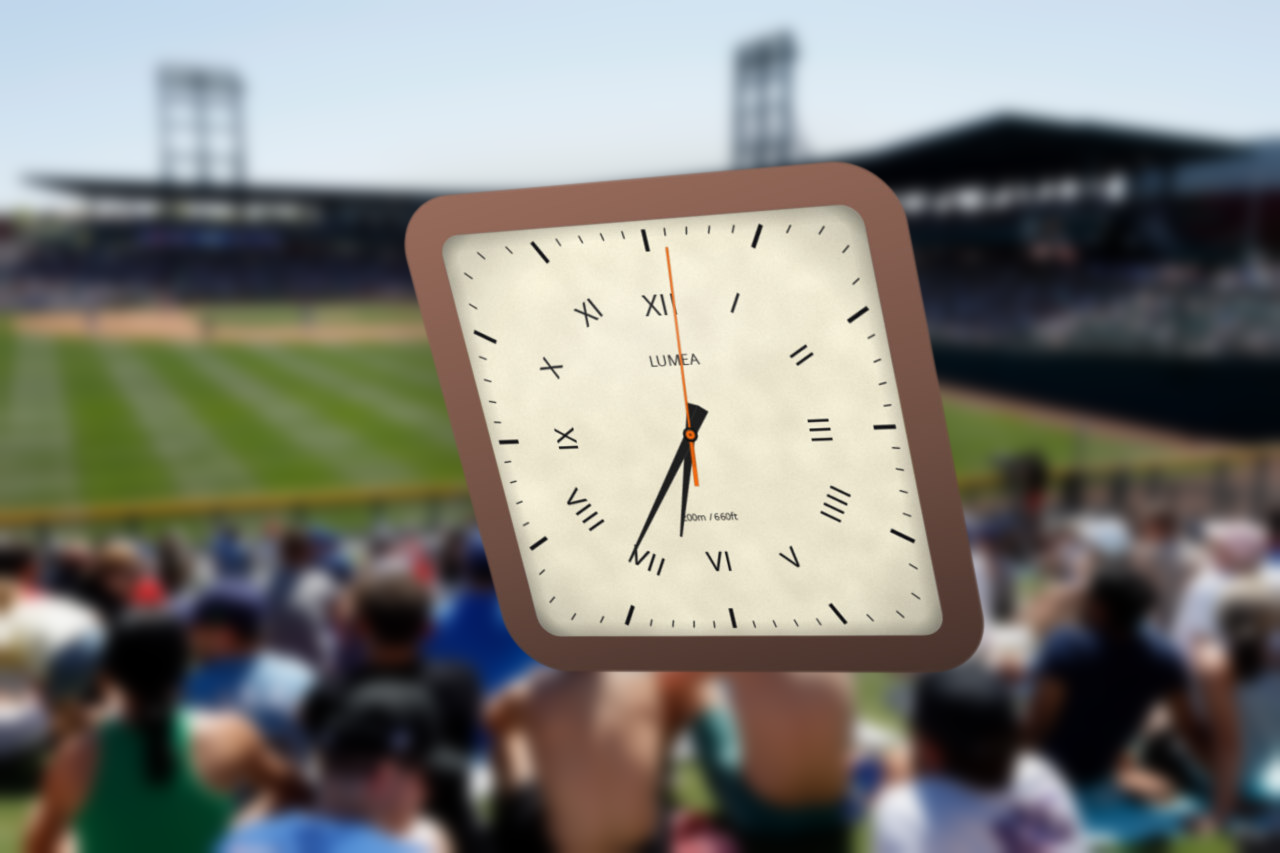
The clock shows 6:36:01
